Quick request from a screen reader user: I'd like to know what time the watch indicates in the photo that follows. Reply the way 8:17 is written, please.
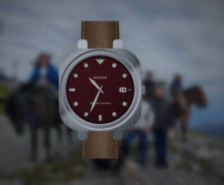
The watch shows 10:34
